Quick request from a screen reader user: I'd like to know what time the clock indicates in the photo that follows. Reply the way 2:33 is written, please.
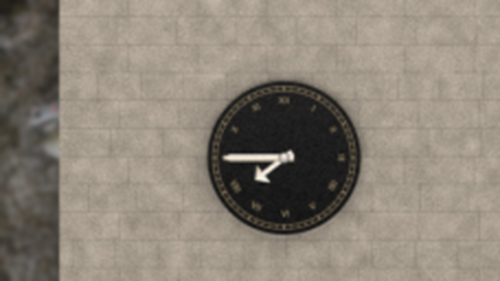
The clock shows 7:45
